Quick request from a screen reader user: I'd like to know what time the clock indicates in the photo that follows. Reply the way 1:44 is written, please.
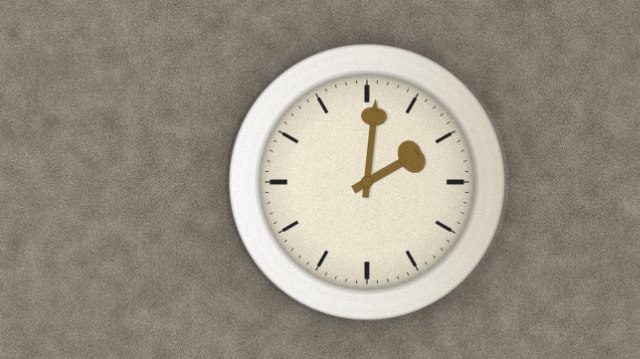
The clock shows 2:01
